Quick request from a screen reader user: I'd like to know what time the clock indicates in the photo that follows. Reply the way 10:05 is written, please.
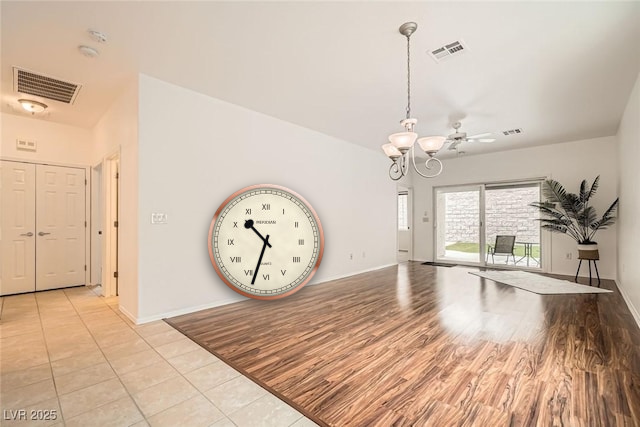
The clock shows 10:33
